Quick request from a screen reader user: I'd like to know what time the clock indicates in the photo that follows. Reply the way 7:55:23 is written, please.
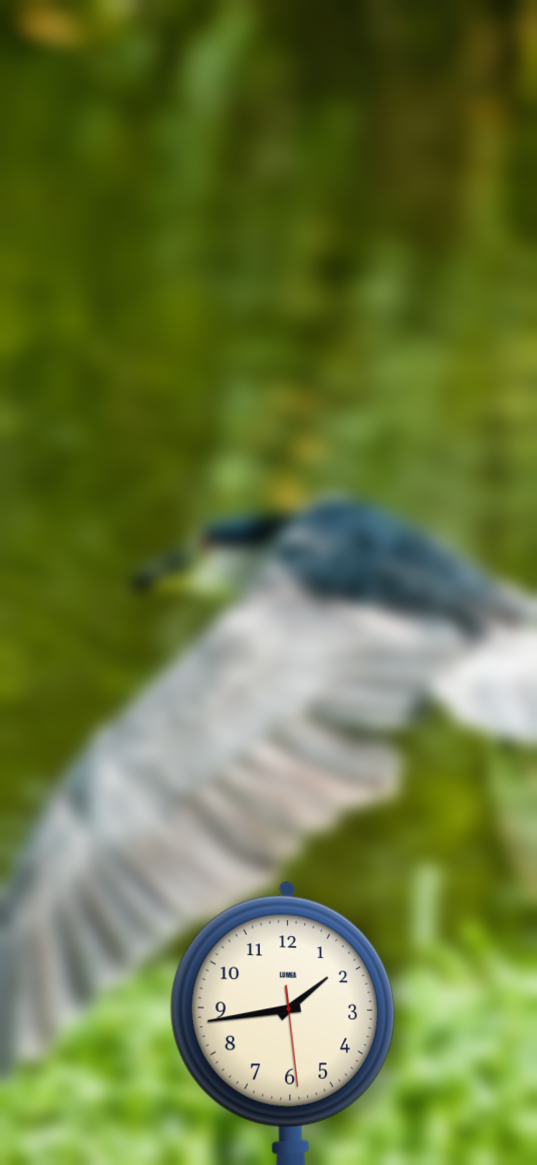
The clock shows 1:43:29
